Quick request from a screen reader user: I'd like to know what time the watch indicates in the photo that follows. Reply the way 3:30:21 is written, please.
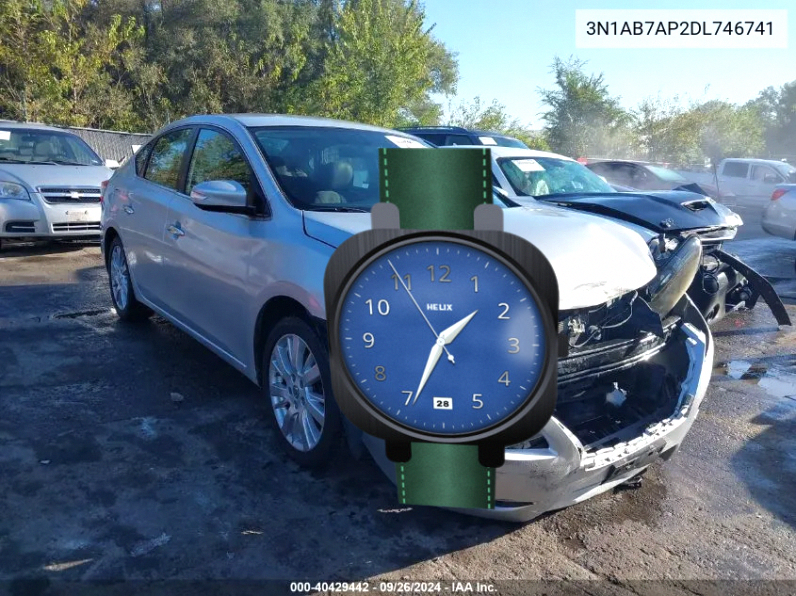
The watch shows 1:33:55
